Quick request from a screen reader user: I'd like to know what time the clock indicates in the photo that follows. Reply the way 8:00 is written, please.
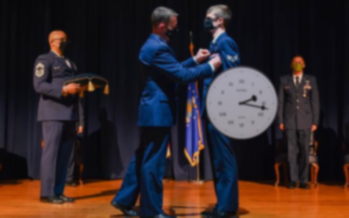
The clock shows 2:17
